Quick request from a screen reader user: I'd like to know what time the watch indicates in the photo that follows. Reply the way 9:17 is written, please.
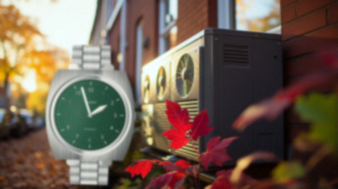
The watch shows 1:57
